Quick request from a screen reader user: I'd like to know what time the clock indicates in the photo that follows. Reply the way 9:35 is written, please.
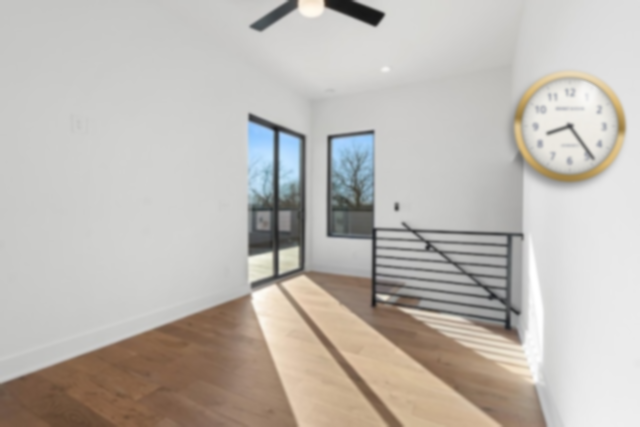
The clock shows 8:24
